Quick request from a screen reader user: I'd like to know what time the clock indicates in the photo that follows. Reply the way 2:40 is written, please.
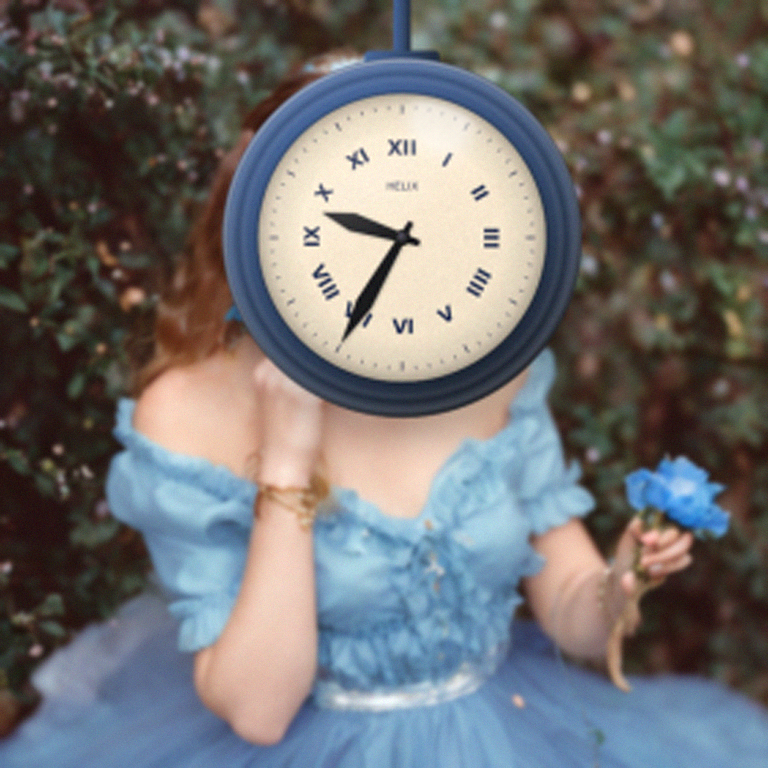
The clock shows 9:35
